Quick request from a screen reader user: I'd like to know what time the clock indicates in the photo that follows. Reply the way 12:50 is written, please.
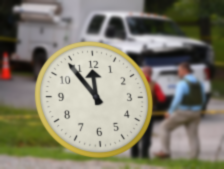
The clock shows 11:54
